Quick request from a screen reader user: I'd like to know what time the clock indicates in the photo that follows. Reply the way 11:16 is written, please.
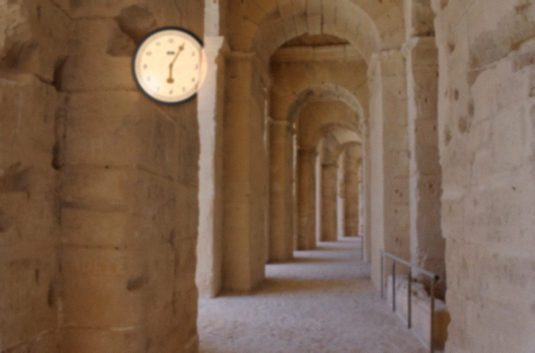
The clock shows 6:05
